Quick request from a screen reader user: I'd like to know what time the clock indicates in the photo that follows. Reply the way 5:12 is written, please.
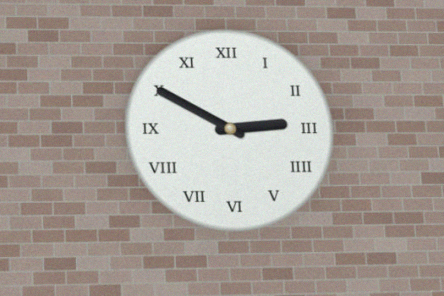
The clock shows 2:50
